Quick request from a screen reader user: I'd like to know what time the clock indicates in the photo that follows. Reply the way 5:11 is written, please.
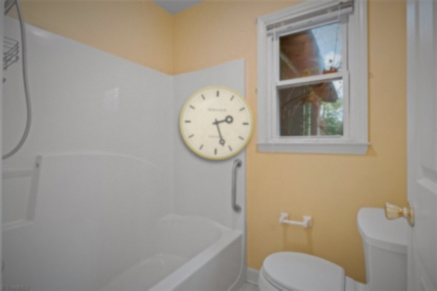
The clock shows 2:27
